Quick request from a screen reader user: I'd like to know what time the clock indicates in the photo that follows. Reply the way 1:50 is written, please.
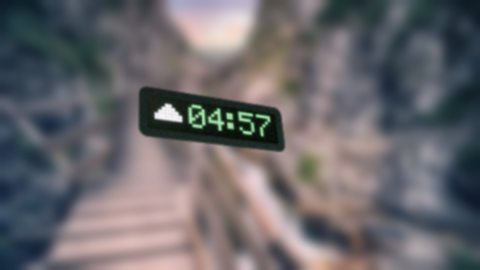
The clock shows 4:57
